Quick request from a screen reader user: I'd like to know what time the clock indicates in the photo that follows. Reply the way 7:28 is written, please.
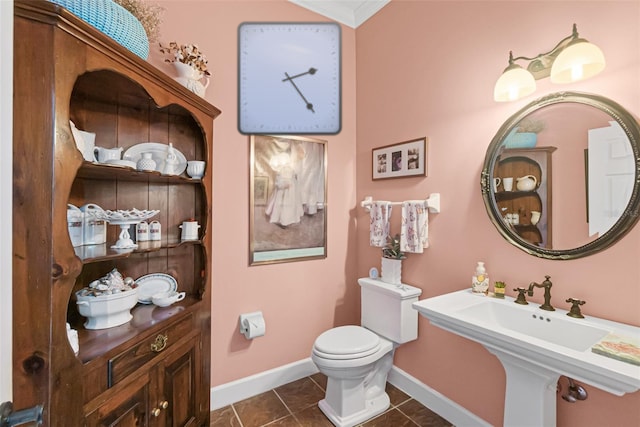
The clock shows 2:24
